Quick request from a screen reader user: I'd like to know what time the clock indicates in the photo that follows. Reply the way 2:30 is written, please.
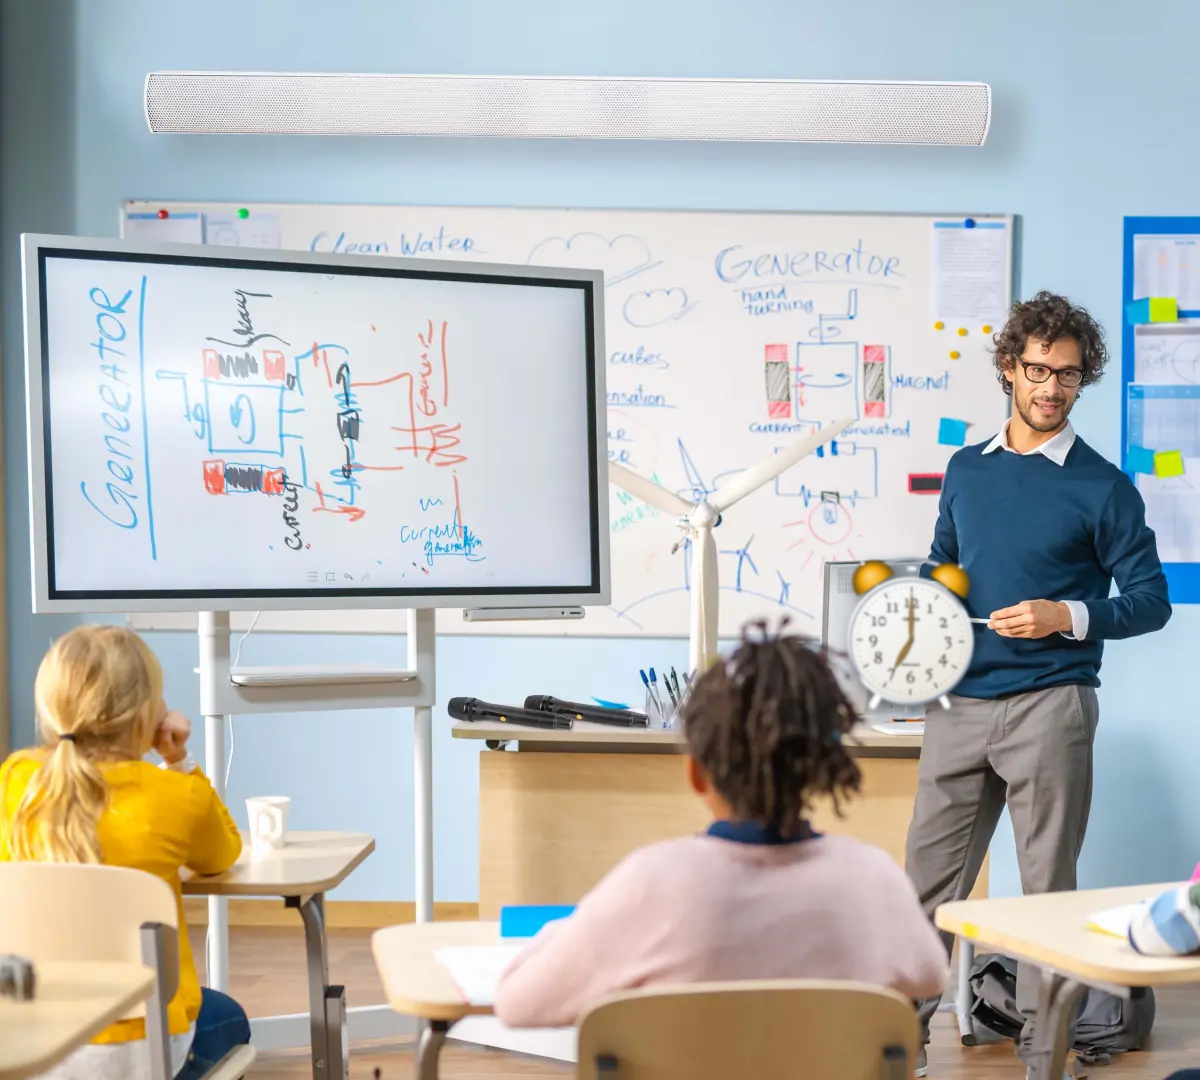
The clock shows 7:00
